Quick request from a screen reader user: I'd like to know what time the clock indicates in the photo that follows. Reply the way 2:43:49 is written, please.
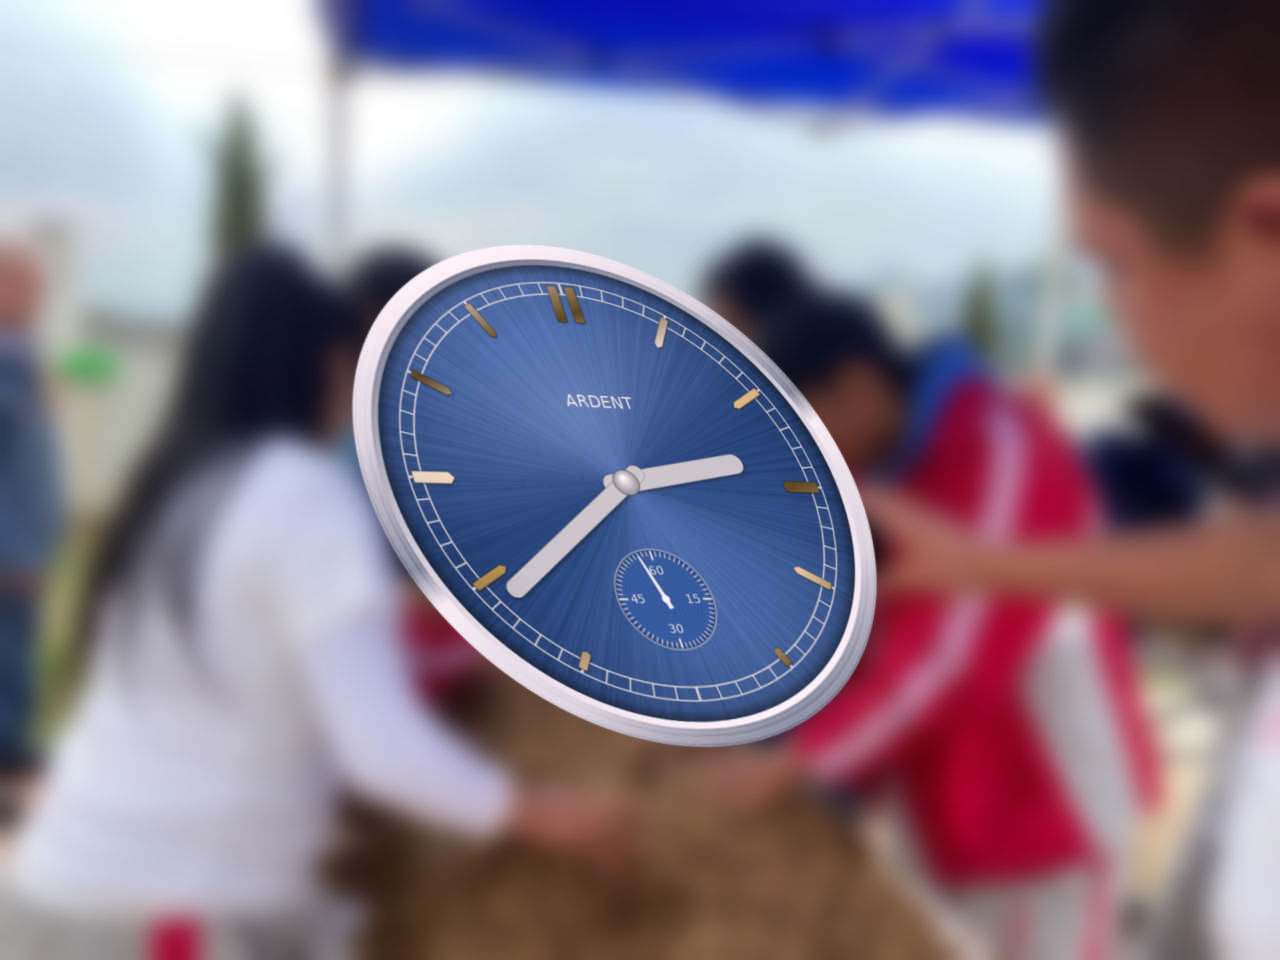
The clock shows 2:38:57
